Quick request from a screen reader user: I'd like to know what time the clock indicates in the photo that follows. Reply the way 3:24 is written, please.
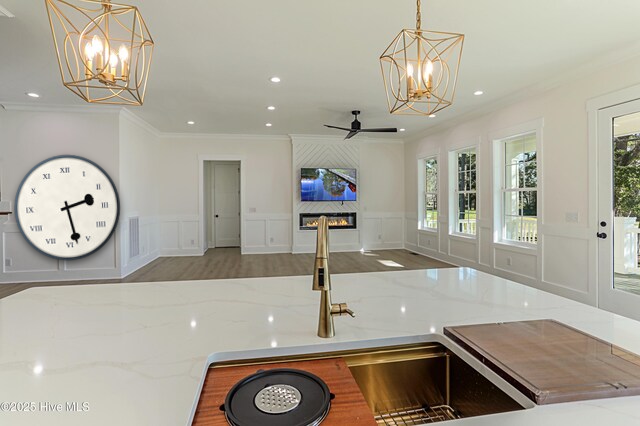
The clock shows 2:28
